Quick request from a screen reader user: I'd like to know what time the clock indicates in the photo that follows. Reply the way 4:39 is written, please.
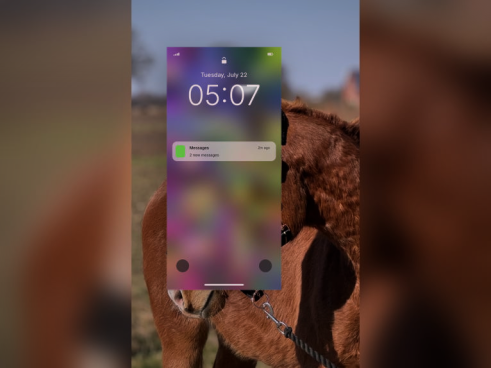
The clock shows 5:07
